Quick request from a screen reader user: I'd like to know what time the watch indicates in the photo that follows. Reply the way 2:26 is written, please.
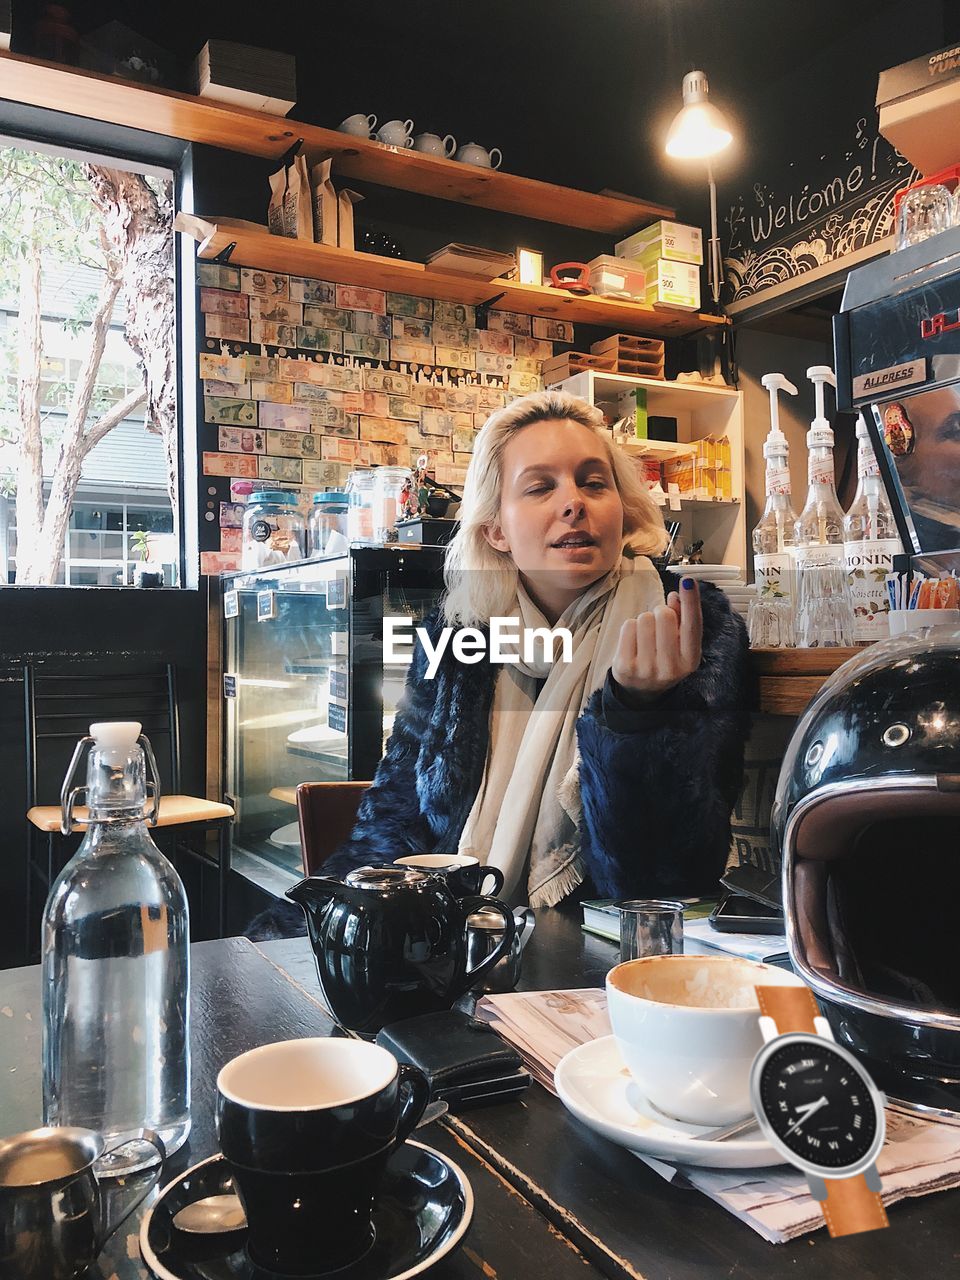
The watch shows 8:40
